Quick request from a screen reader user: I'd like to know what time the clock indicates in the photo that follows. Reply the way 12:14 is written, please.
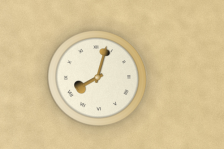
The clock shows 8:03
